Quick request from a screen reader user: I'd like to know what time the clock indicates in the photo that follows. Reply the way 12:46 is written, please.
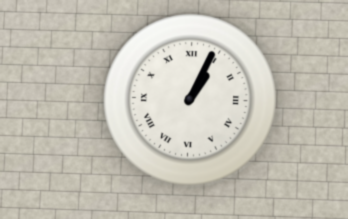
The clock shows 1:04
